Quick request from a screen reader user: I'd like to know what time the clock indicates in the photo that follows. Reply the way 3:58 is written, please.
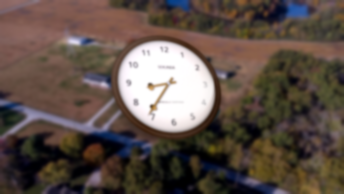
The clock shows 8:36
